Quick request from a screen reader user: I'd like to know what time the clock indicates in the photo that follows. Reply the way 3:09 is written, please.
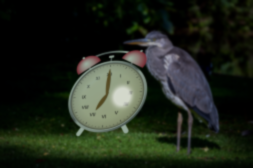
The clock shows 7:00
